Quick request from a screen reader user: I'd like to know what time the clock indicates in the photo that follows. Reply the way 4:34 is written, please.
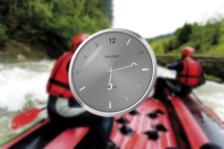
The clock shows 6:13
